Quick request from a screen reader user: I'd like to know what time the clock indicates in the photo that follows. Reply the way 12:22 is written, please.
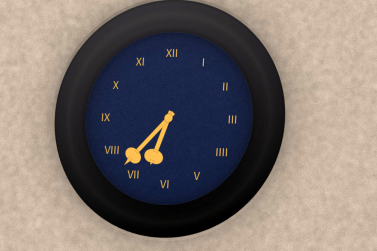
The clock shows 6:37
